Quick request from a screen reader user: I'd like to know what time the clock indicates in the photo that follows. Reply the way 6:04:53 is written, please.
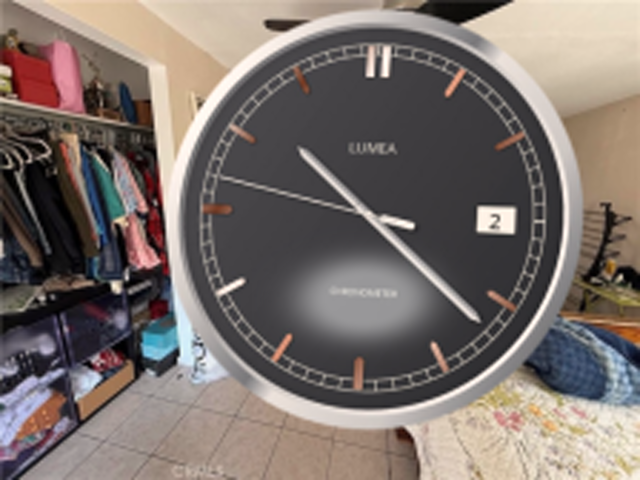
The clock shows 10:21:47
